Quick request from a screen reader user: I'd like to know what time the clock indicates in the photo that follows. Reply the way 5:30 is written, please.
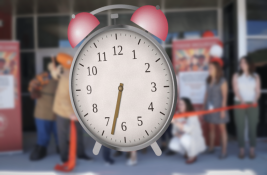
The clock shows 6:33
